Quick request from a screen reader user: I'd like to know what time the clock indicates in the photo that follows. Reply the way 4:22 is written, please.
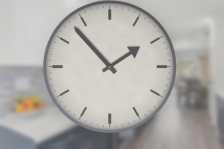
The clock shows 1:53
